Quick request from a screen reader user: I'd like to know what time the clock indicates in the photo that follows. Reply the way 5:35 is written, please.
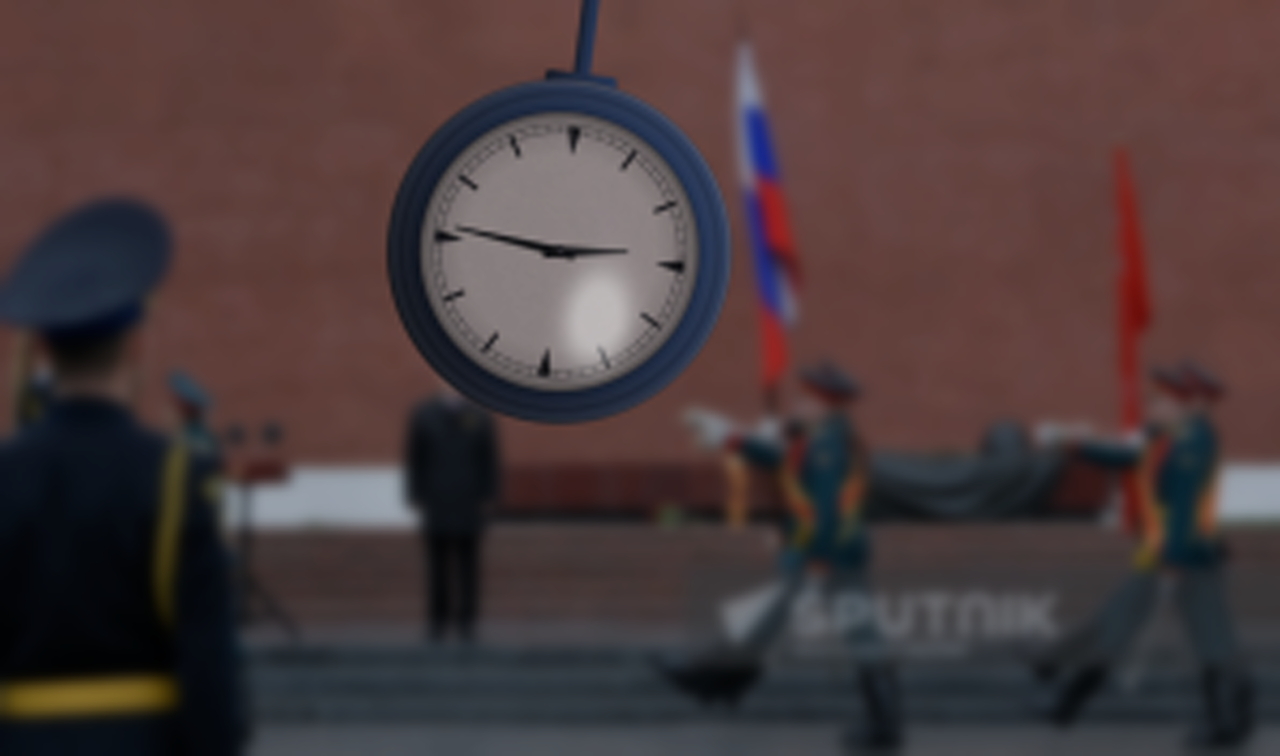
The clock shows 2:46
